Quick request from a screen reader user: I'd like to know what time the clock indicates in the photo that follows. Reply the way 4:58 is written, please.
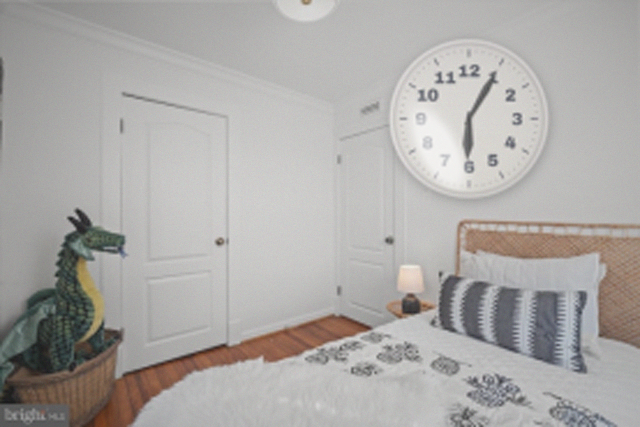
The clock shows 6:05
